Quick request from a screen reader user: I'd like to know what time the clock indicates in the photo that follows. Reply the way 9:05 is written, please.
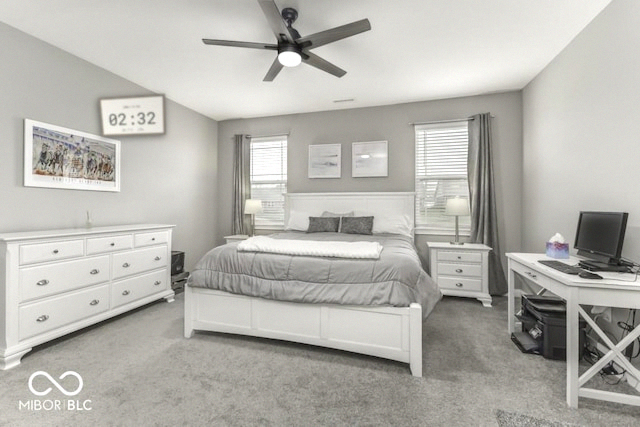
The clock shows 2:32
